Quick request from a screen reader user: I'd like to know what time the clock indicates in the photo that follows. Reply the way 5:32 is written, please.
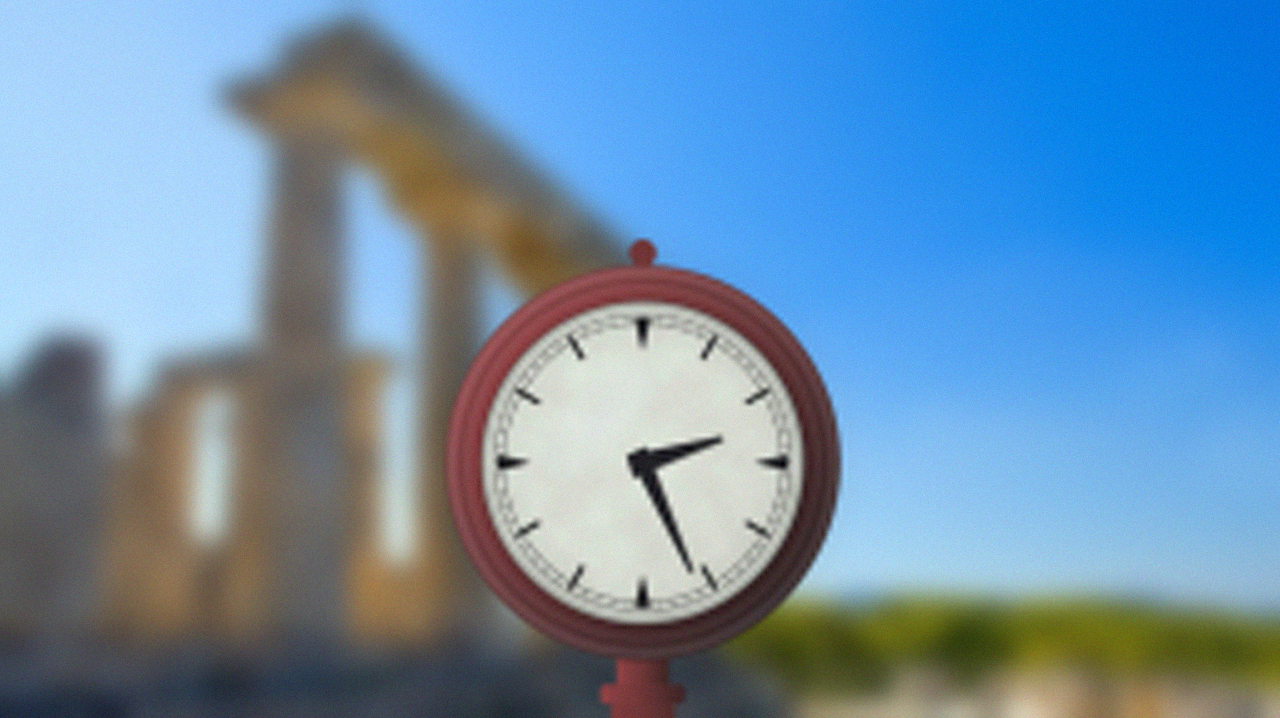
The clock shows 2:26
